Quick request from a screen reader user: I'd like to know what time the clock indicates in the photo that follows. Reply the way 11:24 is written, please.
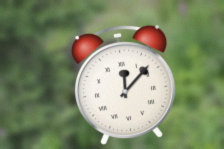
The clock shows 12:08
